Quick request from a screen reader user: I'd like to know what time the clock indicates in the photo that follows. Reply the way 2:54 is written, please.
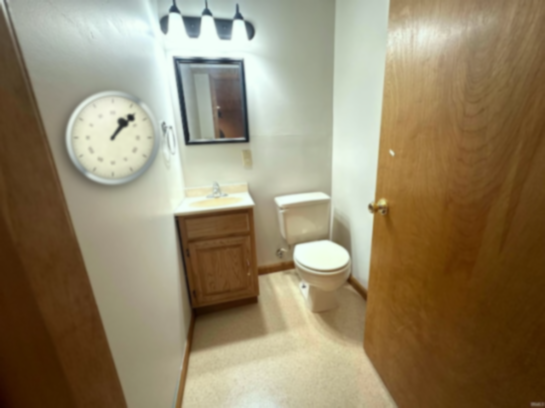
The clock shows 1:07
